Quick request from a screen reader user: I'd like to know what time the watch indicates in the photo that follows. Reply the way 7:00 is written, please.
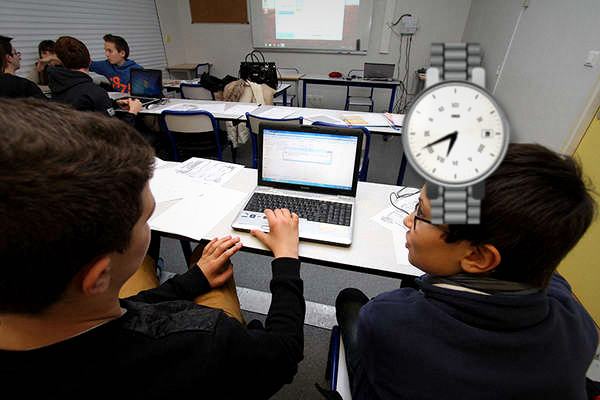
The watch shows 6:41
